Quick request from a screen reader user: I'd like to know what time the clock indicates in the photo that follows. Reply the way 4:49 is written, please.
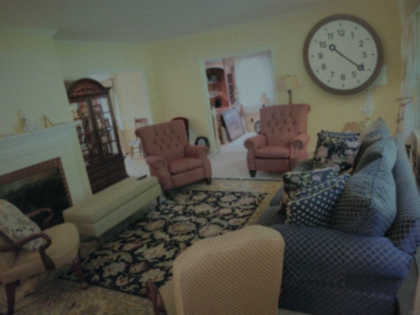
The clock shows 10:21
